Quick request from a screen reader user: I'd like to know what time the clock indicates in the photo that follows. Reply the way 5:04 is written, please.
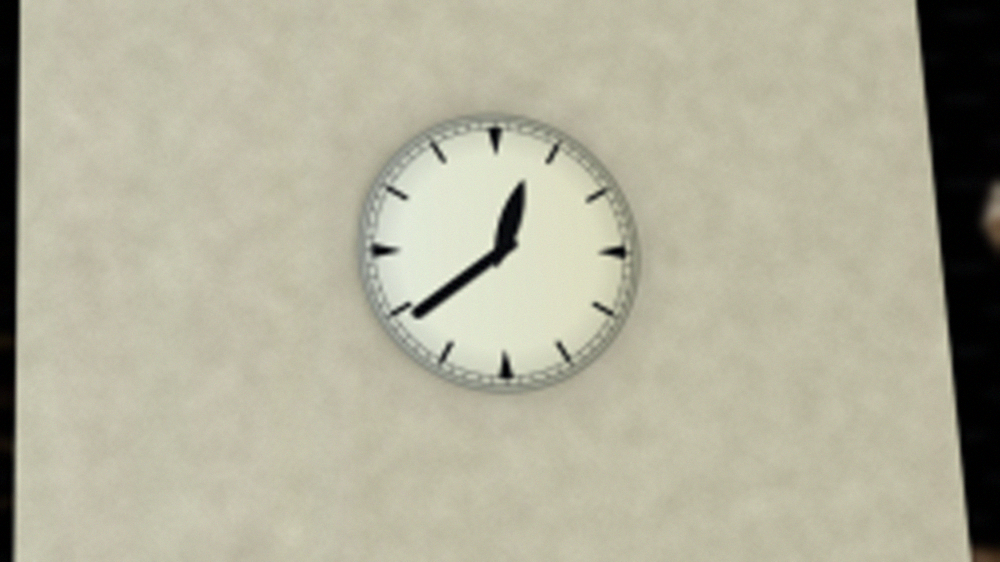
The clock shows 12:39
